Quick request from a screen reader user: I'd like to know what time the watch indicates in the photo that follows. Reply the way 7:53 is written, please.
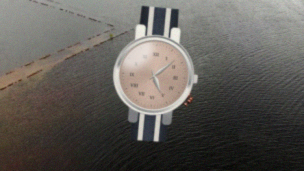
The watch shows 5:08
